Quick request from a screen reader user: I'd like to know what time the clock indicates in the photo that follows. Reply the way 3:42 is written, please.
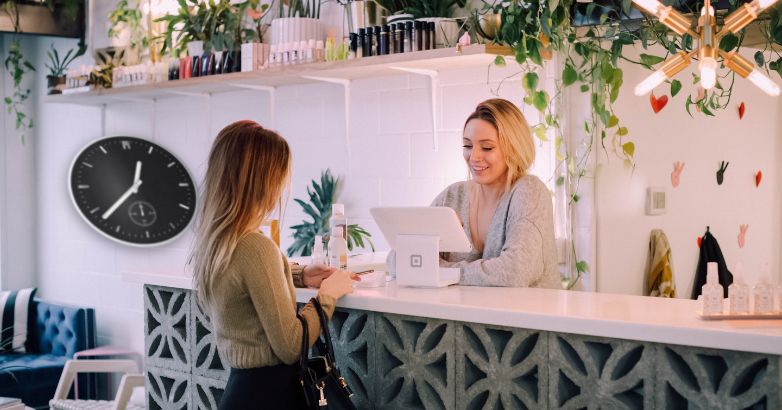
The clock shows 12:38
